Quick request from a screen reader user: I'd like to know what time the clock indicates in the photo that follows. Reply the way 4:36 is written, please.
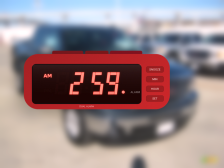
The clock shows 2:59
